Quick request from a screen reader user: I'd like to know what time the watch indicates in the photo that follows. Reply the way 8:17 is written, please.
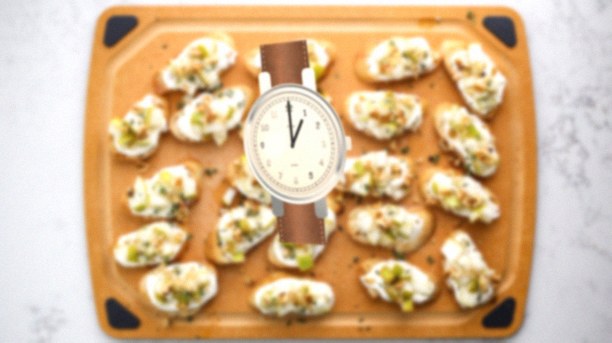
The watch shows 1:00
